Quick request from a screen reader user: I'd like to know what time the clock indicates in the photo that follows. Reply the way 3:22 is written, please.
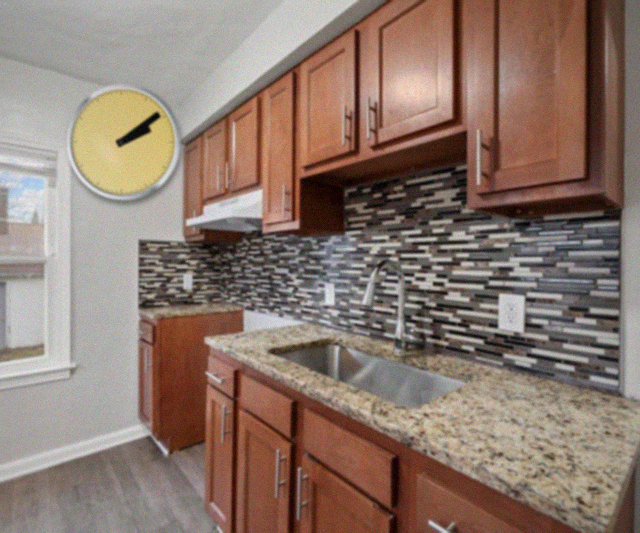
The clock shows 2:09
